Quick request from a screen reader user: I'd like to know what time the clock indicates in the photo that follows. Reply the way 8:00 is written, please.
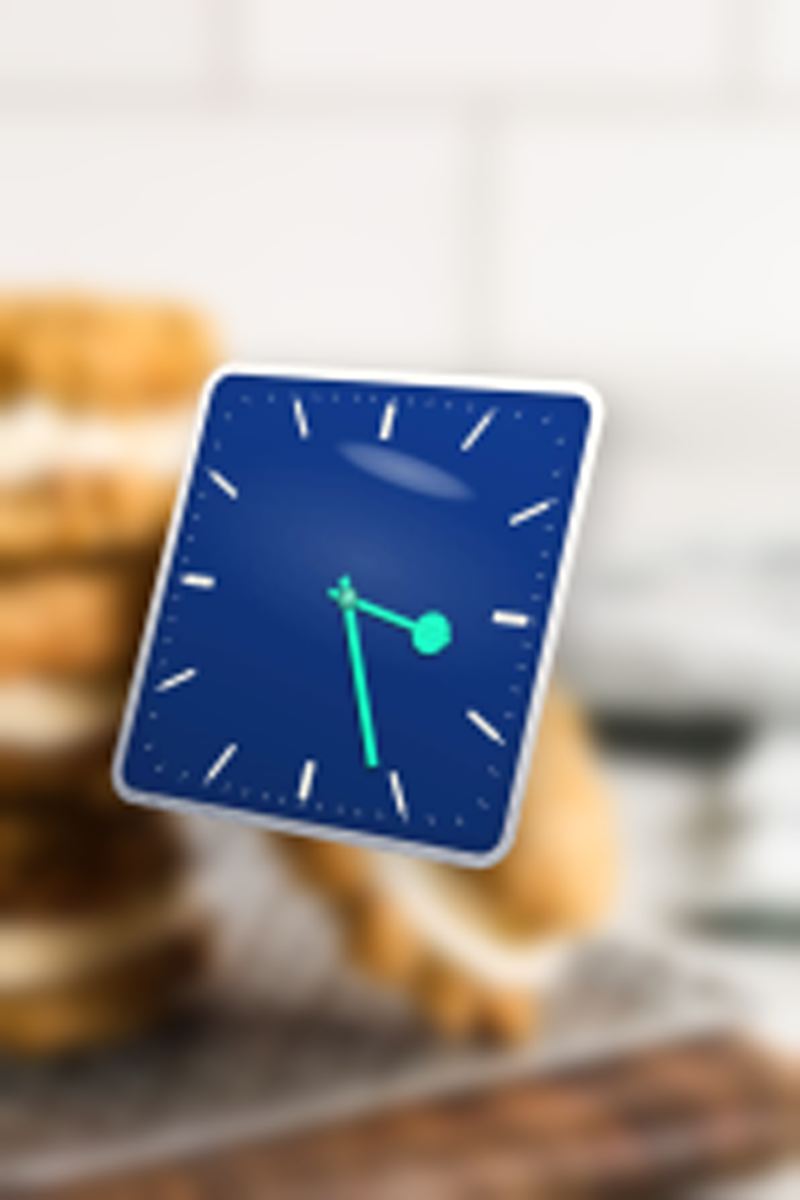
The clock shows 3:26
